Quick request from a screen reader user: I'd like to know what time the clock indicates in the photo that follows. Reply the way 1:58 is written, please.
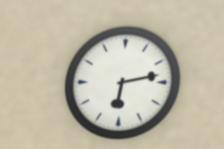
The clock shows 6:13
